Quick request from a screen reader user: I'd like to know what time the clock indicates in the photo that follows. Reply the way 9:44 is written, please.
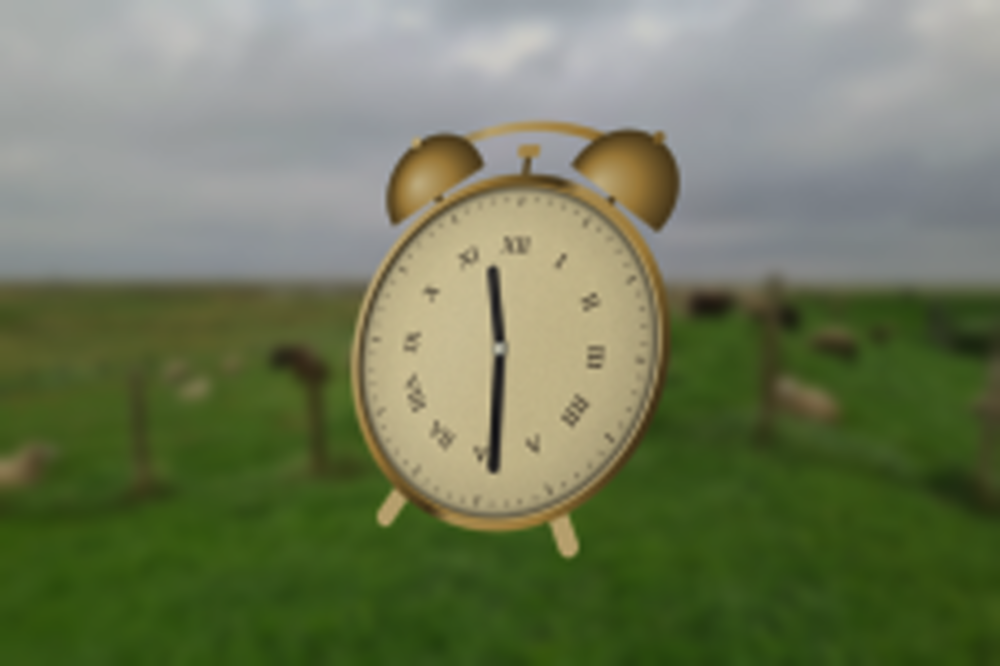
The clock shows 11:29
